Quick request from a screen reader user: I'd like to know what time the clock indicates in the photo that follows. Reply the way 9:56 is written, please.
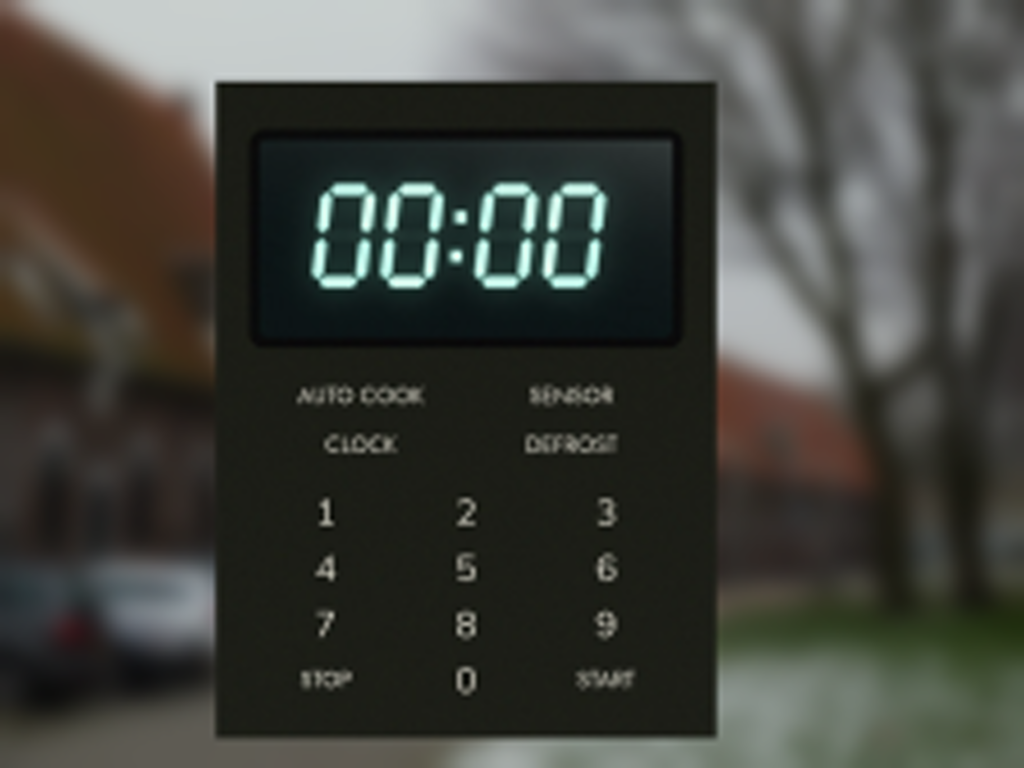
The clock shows 0:00
